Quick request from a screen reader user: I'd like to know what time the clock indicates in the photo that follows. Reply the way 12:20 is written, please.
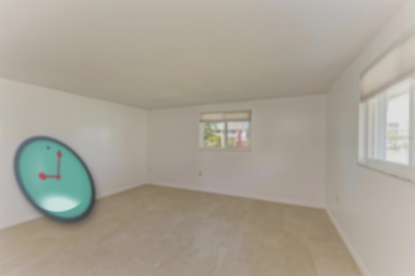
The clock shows 9:04
